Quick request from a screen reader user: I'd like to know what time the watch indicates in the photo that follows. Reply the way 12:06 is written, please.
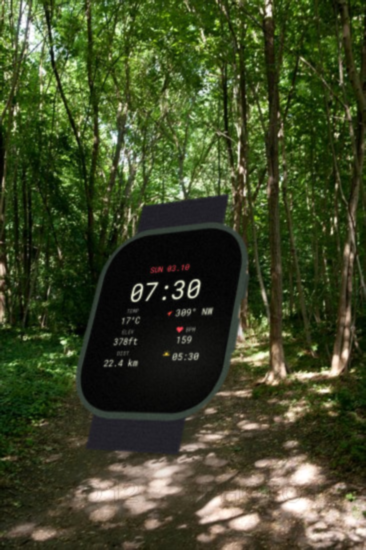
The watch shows 7:30
